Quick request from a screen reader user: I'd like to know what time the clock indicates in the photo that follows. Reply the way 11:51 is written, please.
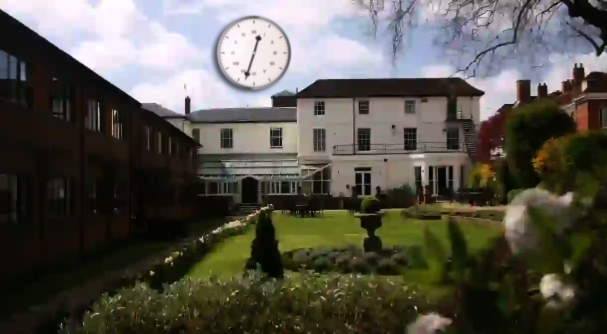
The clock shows 12:33
